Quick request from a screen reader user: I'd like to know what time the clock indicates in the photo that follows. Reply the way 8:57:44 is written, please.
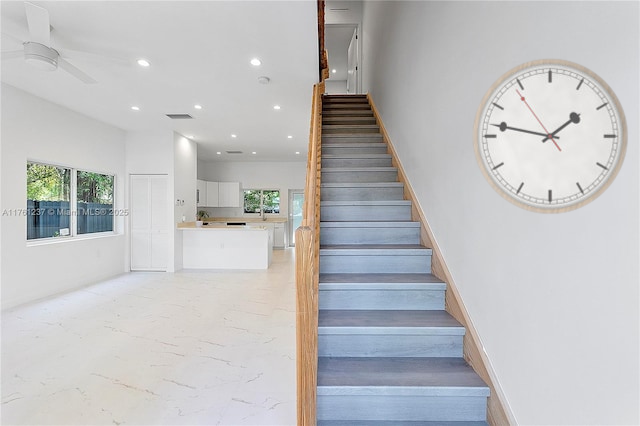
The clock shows 1:46:54
